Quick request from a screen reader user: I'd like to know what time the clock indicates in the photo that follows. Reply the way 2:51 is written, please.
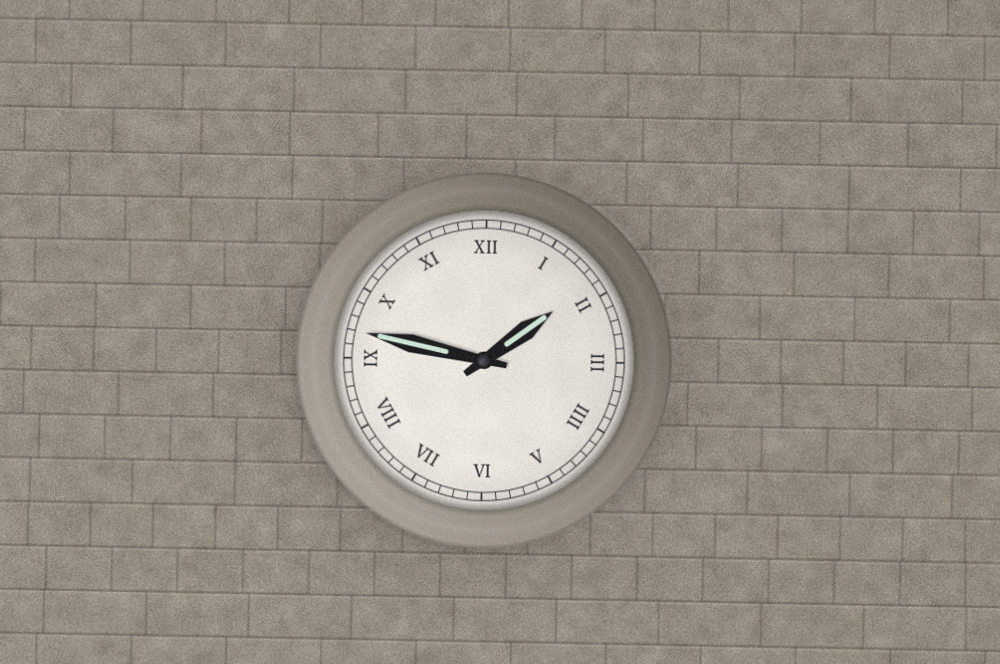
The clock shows 1:47
